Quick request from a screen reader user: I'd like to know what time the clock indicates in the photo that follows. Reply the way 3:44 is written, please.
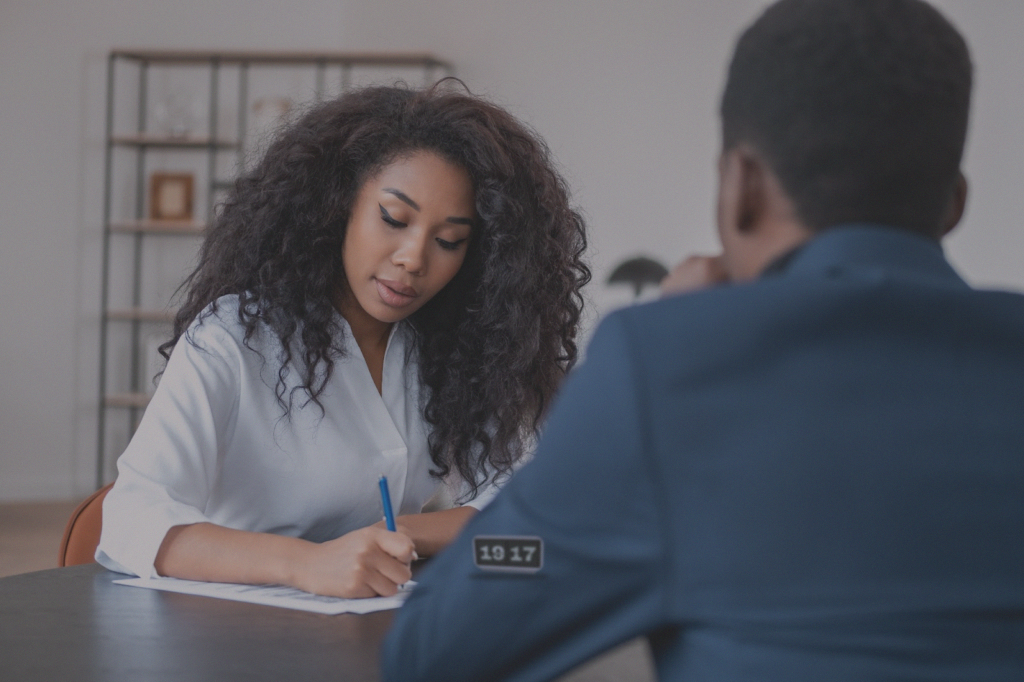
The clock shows 19:17
